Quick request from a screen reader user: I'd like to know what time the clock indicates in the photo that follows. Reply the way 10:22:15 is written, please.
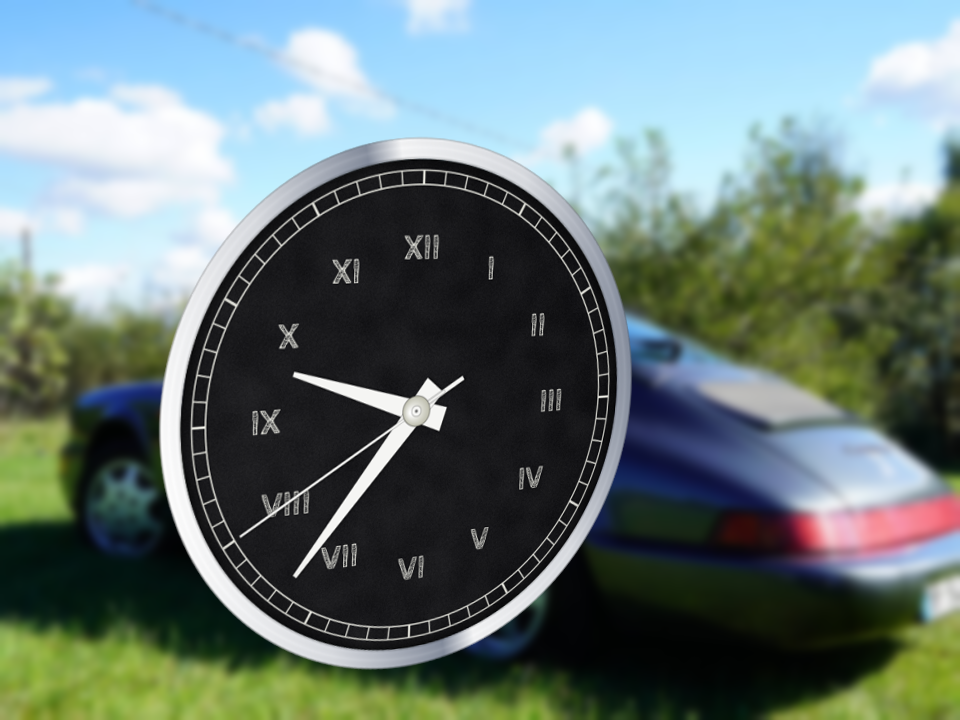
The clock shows 9:36:40
